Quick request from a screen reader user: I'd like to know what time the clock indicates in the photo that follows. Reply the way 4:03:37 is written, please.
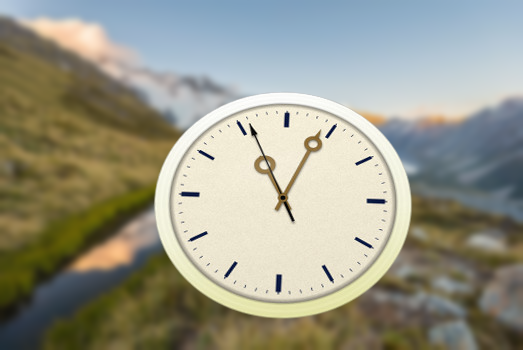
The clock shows 11:03:56
